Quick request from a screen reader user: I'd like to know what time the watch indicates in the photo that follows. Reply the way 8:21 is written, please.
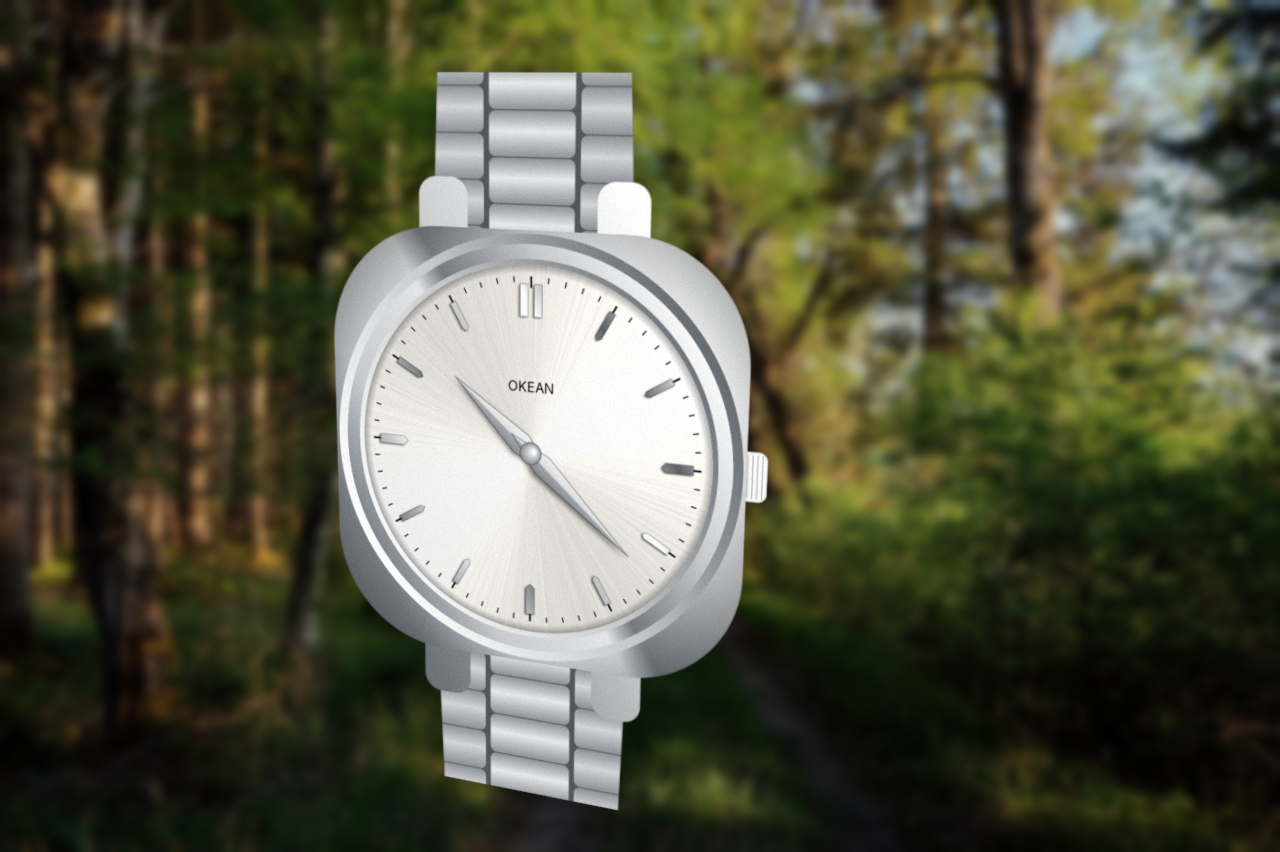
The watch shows 10:22
